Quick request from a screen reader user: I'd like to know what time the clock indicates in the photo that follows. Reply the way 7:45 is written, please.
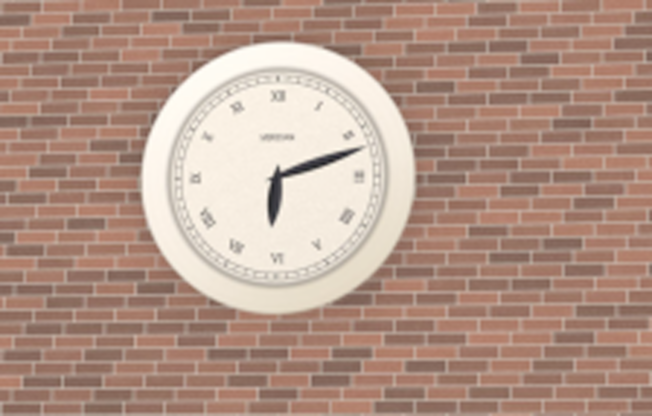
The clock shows 6:12
